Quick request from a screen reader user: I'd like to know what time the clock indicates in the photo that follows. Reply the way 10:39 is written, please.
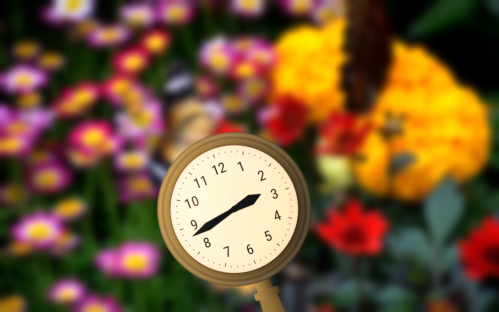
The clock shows 2:43
